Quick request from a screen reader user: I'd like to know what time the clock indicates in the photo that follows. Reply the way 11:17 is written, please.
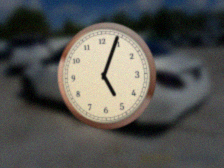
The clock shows 5:04
